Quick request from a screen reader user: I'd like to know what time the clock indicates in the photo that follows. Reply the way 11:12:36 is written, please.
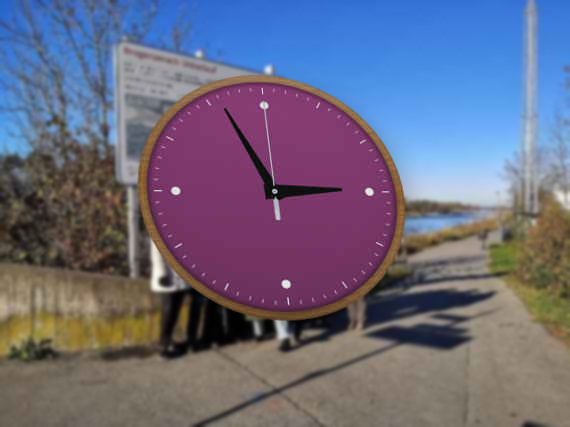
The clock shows 2:56:00
